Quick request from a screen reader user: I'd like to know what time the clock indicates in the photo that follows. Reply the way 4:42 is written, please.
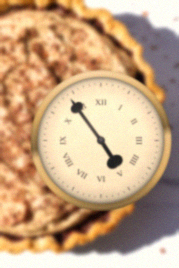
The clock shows 4:54
